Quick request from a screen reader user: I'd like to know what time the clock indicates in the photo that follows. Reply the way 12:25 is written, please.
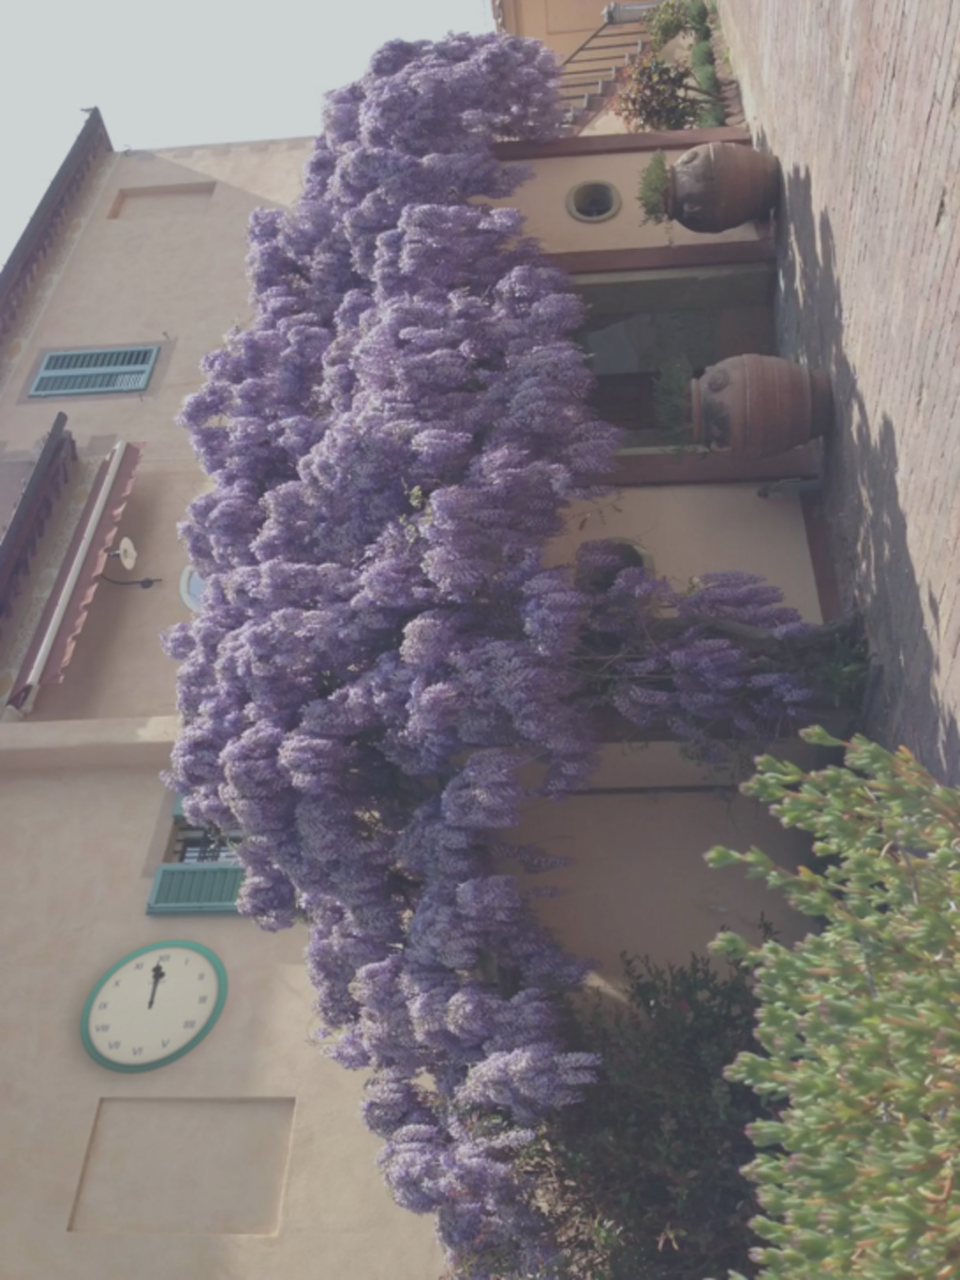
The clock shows 11:59
